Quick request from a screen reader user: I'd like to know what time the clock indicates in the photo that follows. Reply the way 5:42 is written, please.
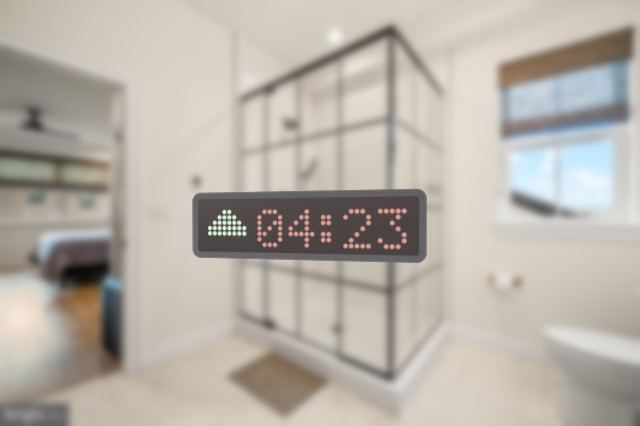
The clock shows 4:23
